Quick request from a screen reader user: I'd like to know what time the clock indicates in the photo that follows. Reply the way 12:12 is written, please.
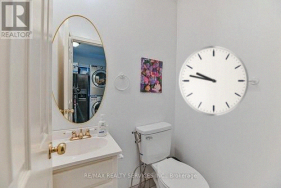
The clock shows 9:47
